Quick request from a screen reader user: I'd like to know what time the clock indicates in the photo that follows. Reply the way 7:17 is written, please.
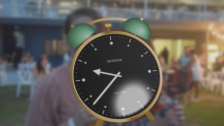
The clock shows 9:38
